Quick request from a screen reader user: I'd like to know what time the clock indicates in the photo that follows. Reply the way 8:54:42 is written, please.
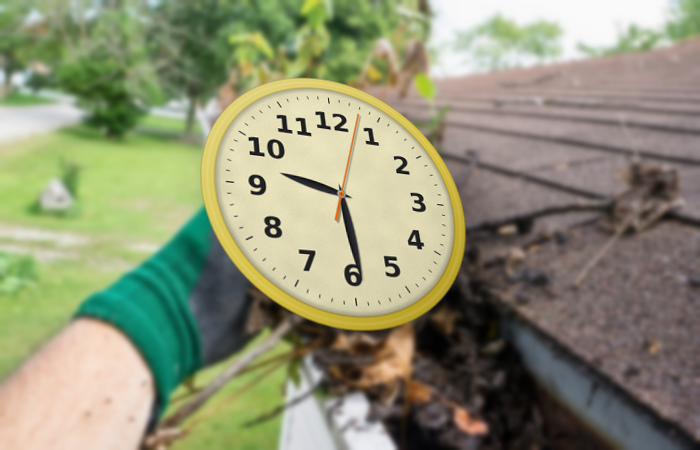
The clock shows 9:29:03
